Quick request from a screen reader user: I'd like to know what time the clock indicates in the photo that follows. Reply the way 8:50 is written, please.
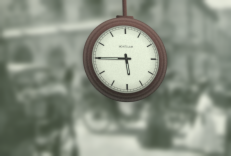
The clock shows 5:45
